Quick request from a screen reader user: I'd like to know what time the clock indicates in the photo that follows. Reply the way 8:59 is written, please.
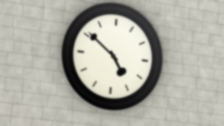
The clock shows 4:51
